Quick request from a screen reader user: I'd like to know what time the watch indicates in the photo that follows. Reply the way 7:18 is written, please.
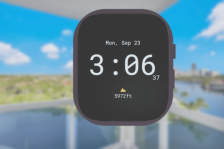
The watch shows 3:06
